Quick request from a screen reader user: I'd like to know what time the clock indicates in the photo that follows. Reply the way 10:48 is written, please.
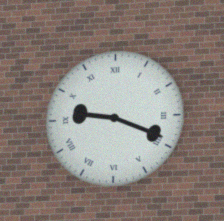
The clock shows 9:19
